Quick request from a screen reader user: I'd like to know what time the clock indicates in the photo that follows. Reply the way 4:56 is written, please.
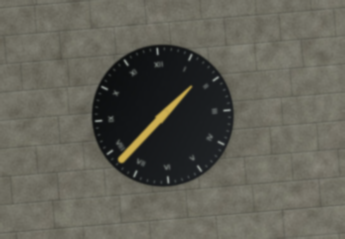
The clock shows 1:38
